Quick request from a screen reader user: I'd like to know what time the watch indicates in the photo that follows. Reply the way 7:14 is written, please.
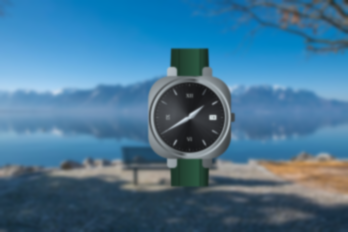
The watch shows 1:40
